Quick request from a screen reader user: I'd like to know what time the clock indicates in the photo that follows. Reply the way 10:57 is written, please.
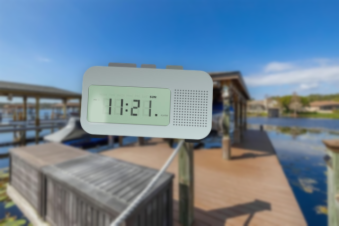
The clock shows 11:21
